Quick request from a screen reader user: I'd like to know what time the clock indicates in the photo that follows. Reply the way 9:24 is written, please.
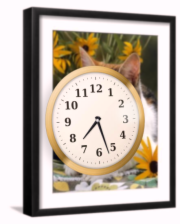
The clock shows 7:27
